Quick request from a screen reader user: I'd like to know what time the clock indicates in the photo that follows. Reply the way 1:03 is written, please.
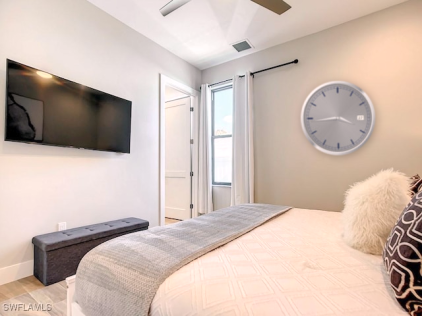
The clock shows 3:44
